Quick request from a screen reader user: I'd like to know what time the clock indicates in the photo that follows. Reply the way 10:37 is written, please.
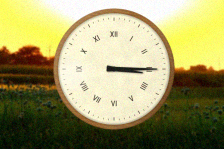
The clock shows 3:15
